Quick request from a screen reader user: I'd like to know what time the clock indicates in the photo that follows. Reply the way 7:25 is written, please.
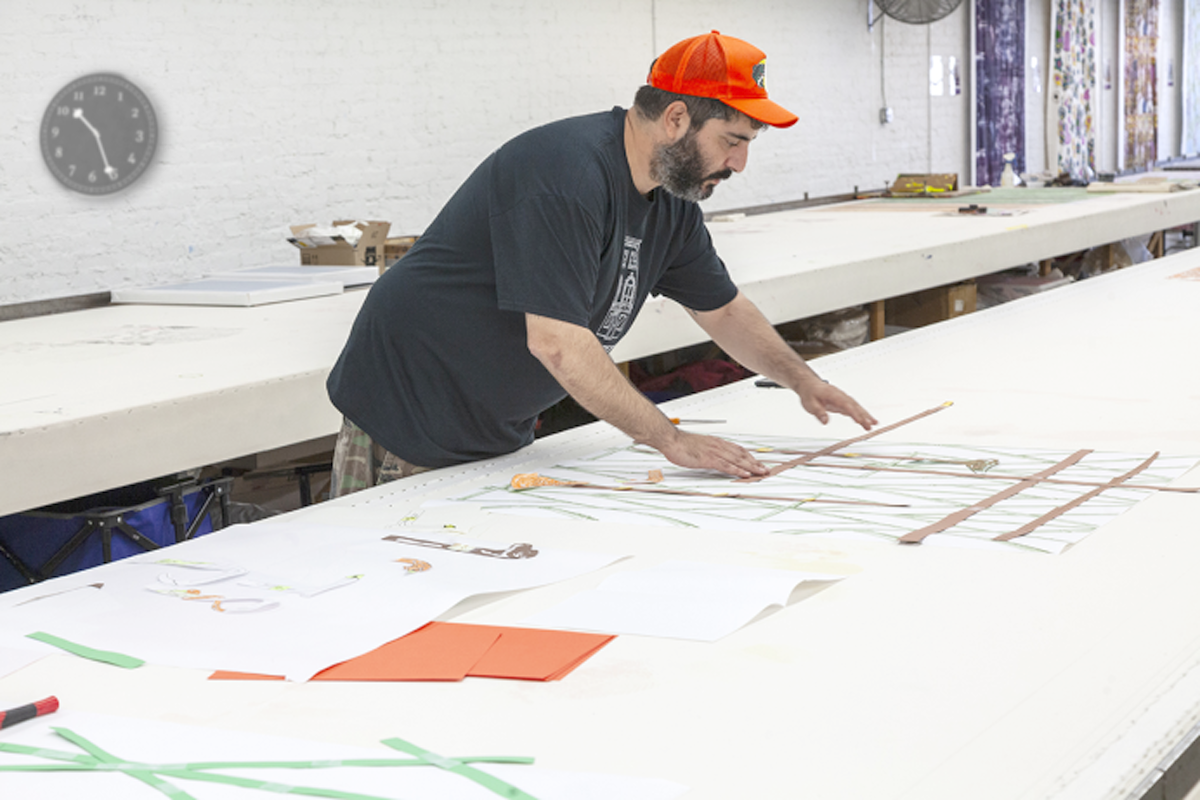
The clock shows 10:26
